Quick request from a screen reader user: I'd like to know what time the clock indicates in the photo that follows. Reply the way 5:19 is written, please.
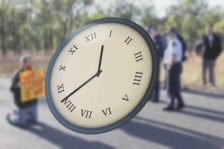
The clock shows 12:42
